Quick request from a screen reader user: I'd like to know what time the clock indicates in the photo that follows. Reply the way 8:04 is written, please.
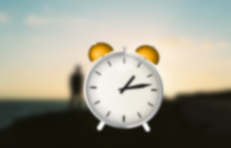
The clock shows 1:13
